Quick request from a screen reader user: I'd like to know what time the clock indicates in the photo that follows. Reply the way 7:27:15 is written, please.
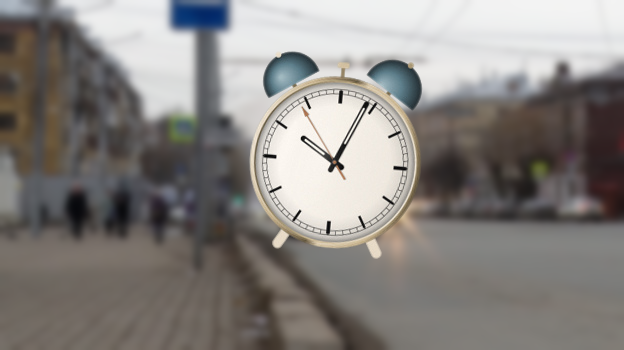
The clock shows 10:03:54
